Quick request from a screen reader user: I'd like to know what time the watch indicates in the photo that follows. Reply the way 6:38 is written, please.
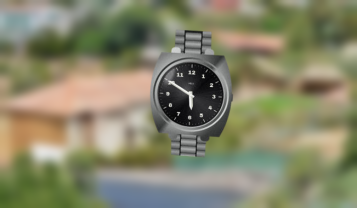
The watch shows 5:50
